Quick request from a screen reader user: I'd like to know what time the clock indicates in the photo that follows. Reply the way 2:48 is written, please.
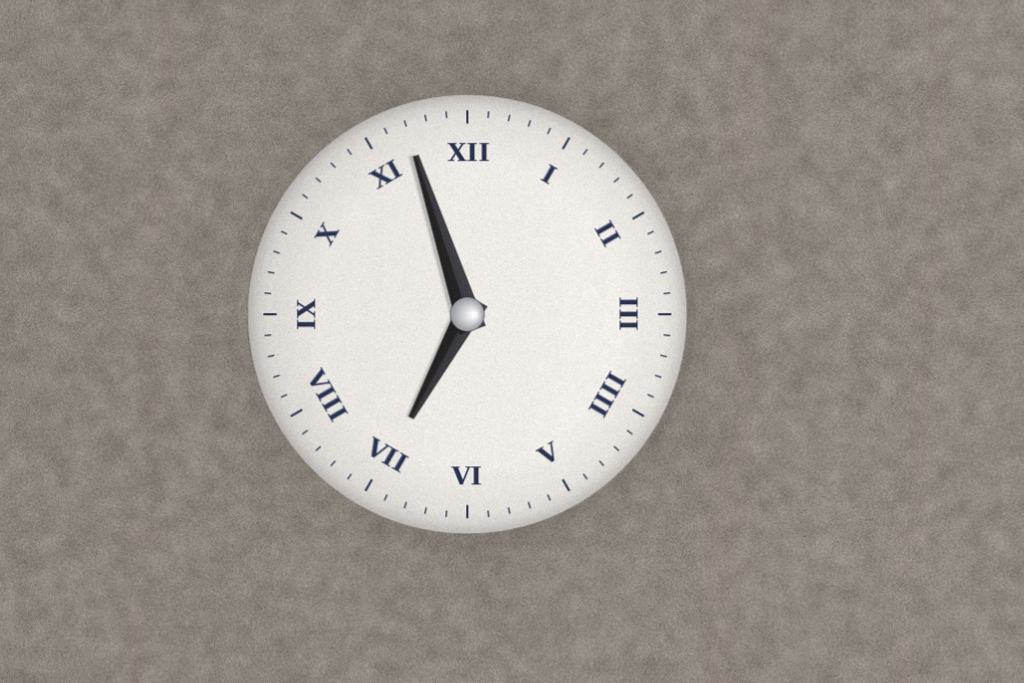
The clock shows 6:57
